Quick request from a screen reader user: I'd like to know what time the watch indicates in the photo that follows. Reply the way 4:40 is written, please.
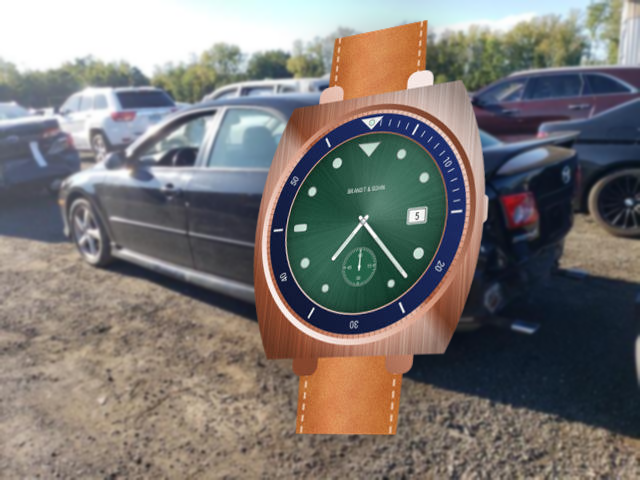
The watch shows 7:23
